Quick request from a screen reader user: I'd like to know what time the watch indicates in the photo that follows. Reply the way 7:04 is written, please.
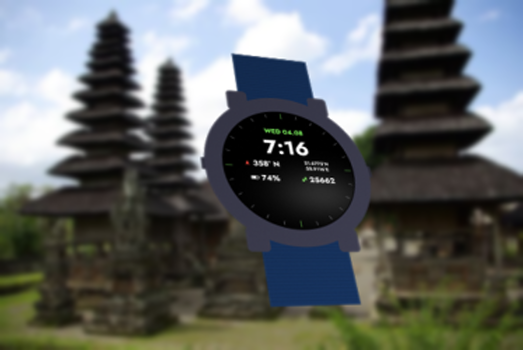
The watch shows 7:16
